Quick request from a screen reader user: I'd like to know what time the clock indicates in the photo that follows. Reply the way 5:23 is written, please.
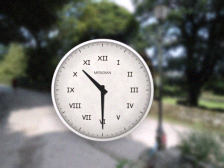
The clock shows 10:30
